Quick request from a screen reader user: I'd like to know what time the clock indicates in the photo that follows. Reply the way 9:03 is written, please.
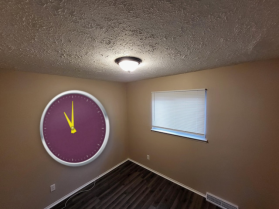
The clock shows 11:00
